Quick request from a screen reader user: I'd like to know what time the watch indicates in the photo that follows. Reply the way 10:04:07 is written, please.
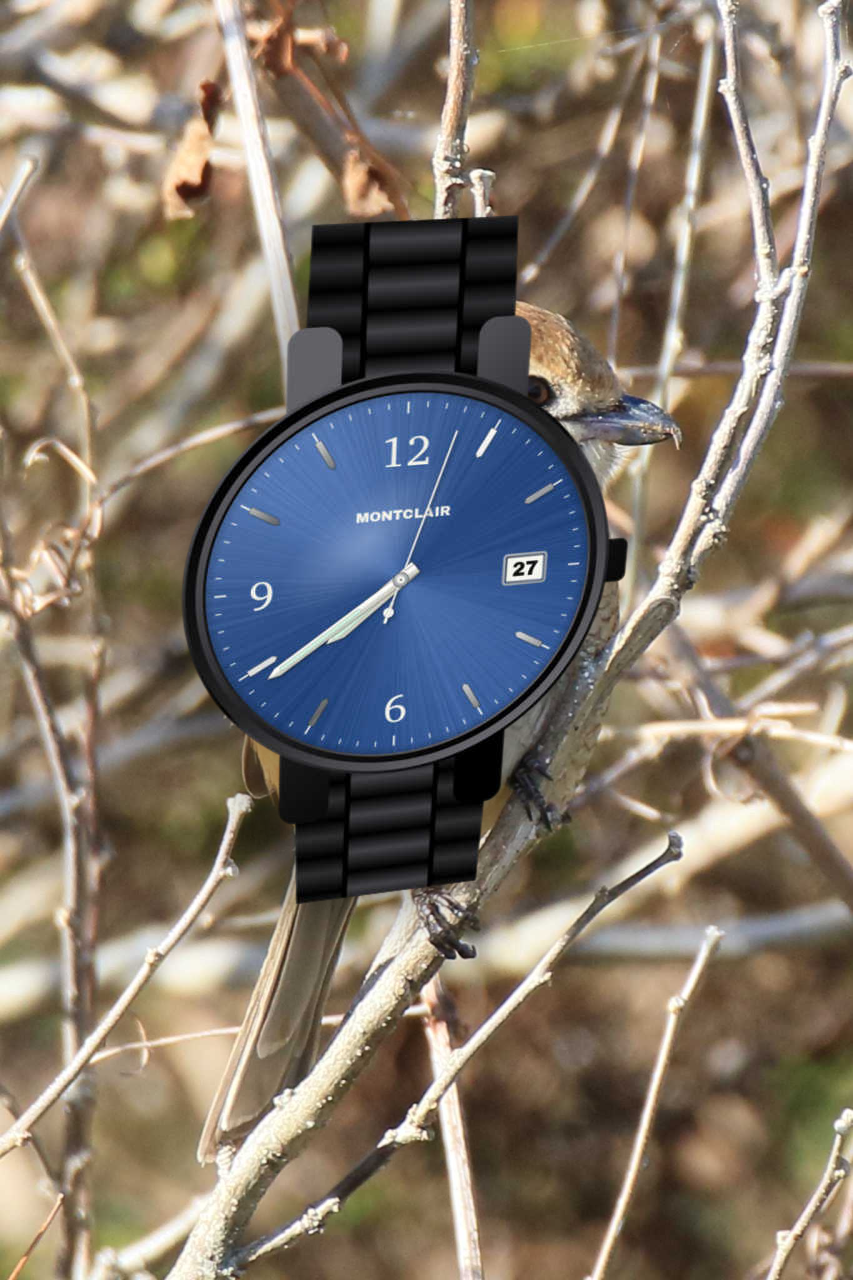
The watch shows 7:39:03
